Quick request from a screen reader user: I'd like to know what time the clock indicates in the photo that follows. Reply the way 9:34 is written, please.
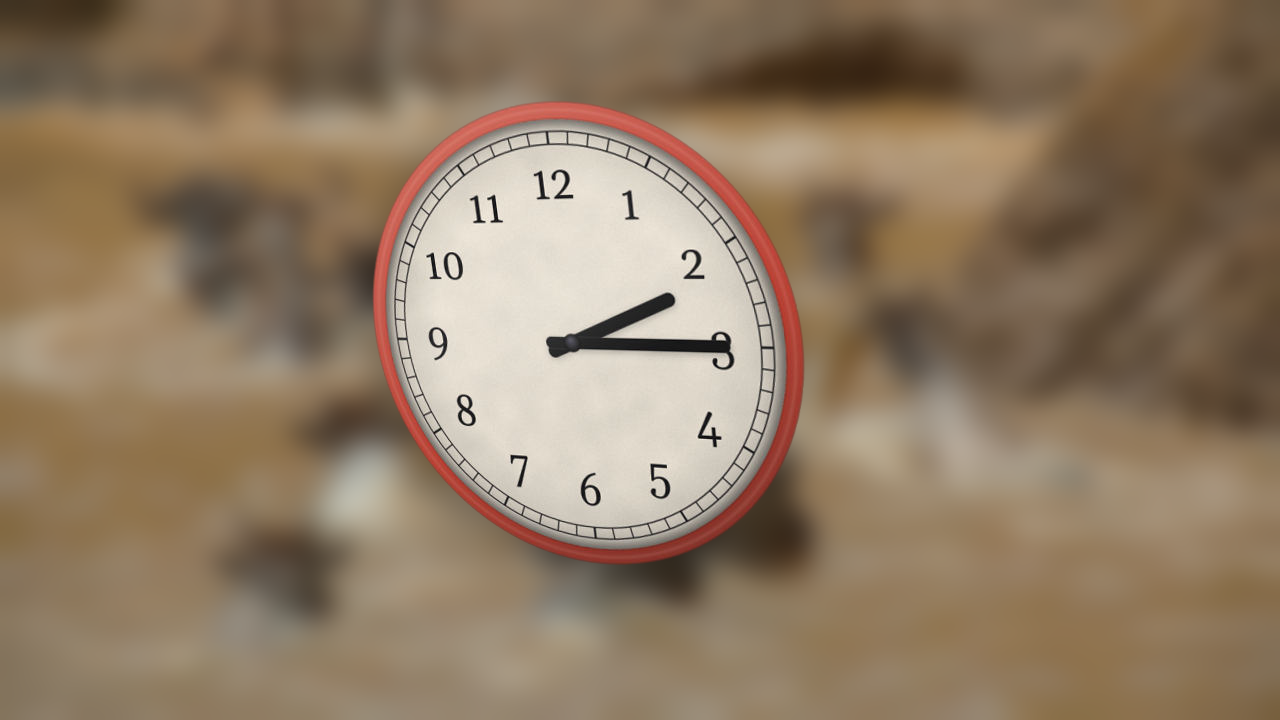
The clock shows 2:15
